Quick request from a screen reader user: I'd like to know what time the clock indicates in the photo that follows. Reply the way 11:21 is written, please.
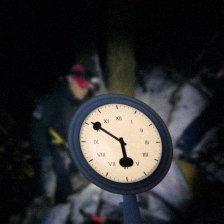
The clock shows 5:51
